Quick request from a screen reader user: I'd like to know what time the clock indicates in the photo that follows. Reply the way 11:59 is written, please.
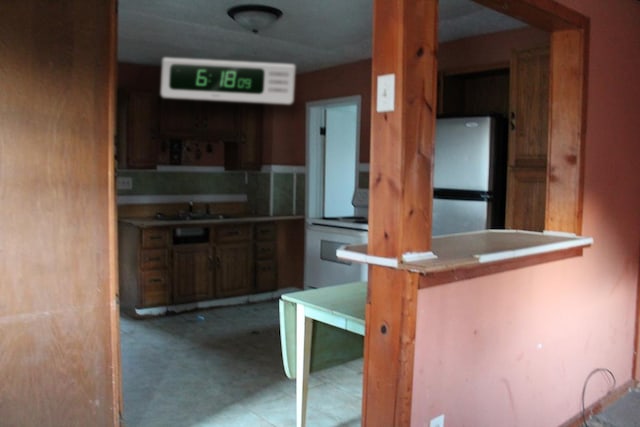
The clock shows 6:18
